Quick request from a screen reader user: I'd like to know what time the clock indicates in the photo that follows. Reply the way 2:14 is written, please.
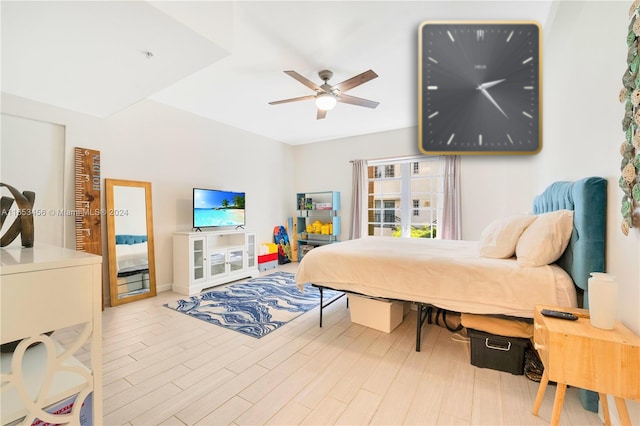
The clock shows 2:23
